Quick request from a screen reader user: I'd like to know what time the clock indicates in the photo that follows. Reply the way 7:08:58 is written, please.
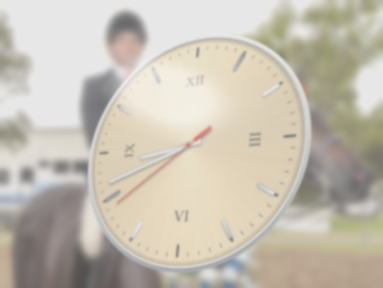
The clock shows 8:41:39
